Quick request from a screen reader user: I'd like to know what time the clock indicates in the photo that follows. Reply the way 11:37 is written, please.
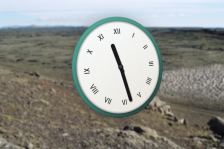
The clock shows 11:28
